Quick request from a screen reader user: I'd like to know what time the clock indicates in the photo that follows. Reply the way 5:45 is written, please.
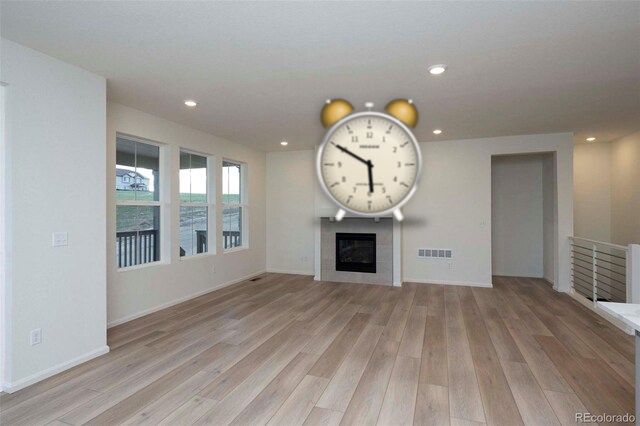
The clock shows 5:50
